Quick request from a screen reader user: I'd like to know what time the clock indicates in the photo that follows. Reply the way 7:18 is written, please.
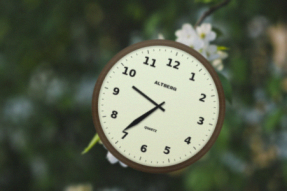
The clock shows 9:36
